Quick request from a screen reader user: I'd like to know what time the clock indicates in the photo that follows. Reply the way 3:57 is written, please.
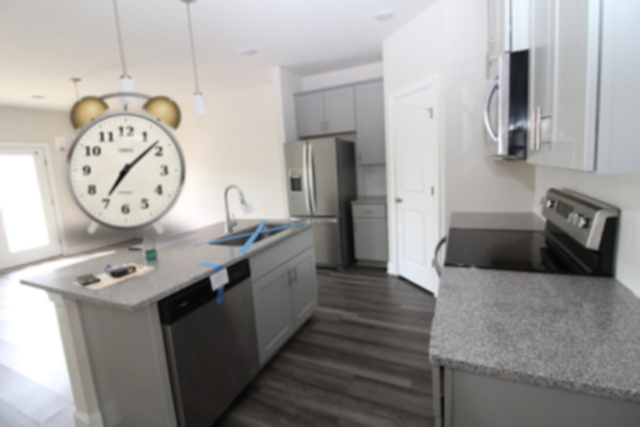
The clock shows 7:08
